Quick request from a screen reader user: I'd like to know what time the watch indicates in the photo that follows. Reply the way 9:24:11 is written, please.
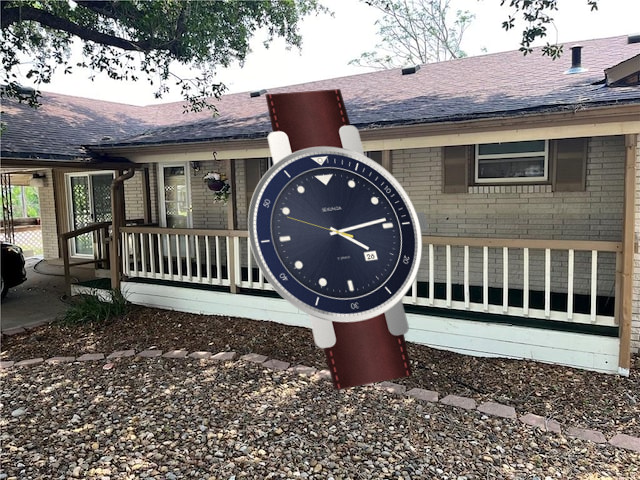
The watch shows 4:13:49
